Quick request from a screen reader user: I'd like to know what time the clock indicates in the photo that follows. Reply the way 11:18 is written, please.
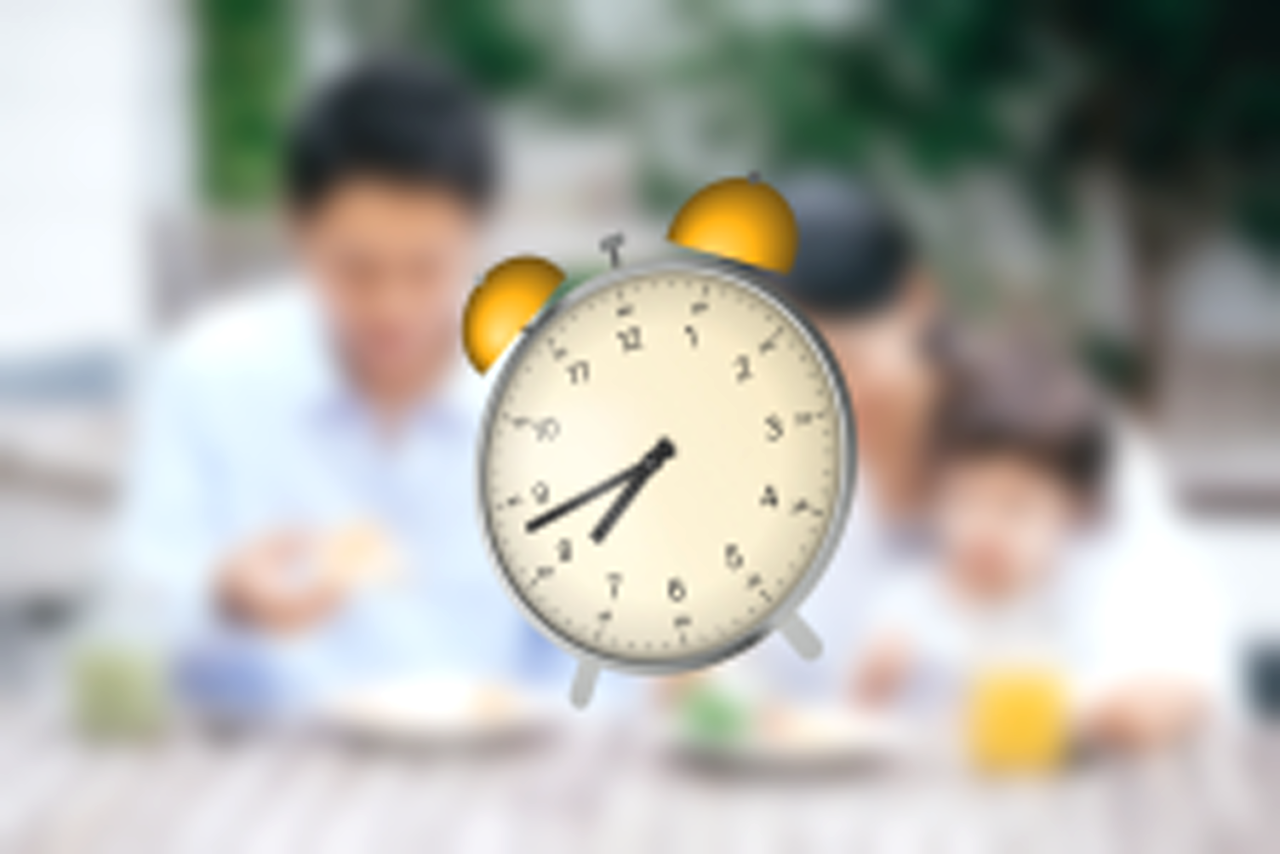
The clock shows 7:43
